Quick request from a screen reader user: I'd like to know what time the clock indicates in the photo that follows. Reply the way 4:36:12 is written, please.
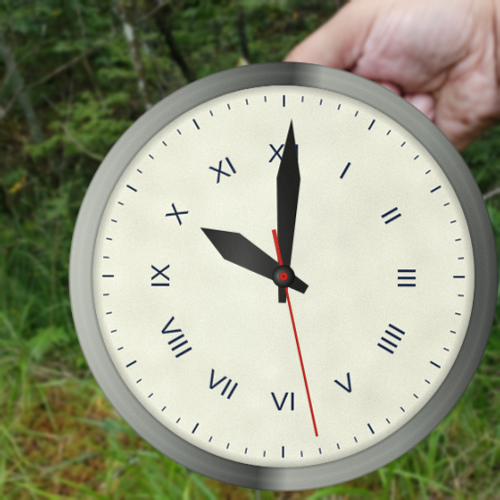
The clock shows 10:00:28
